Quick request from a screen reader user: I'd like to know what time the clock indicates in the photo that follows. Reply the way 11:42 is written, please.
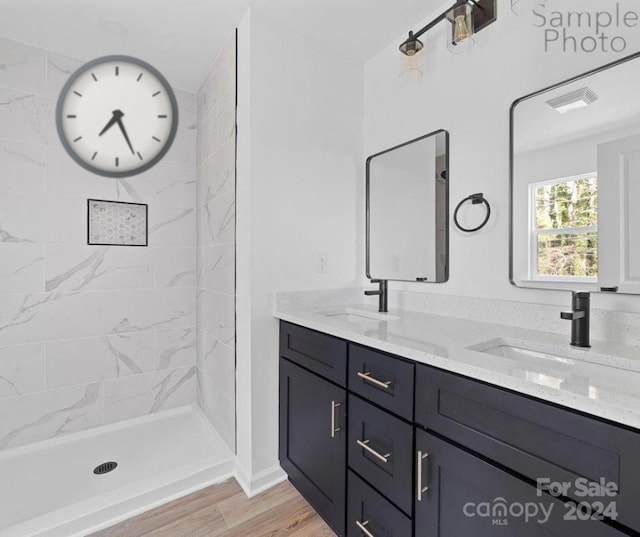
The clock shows 7:26
